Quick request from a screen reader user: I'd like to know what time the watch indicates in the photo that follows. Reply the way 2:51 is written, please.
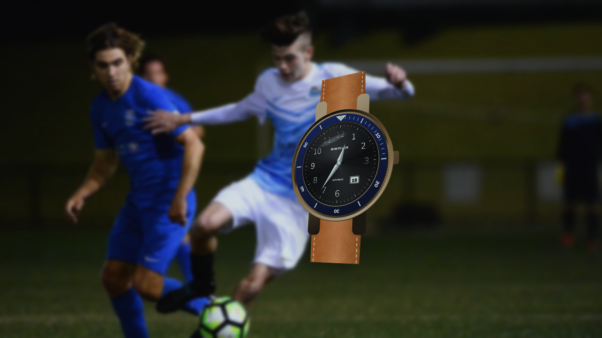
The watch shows 12:36
